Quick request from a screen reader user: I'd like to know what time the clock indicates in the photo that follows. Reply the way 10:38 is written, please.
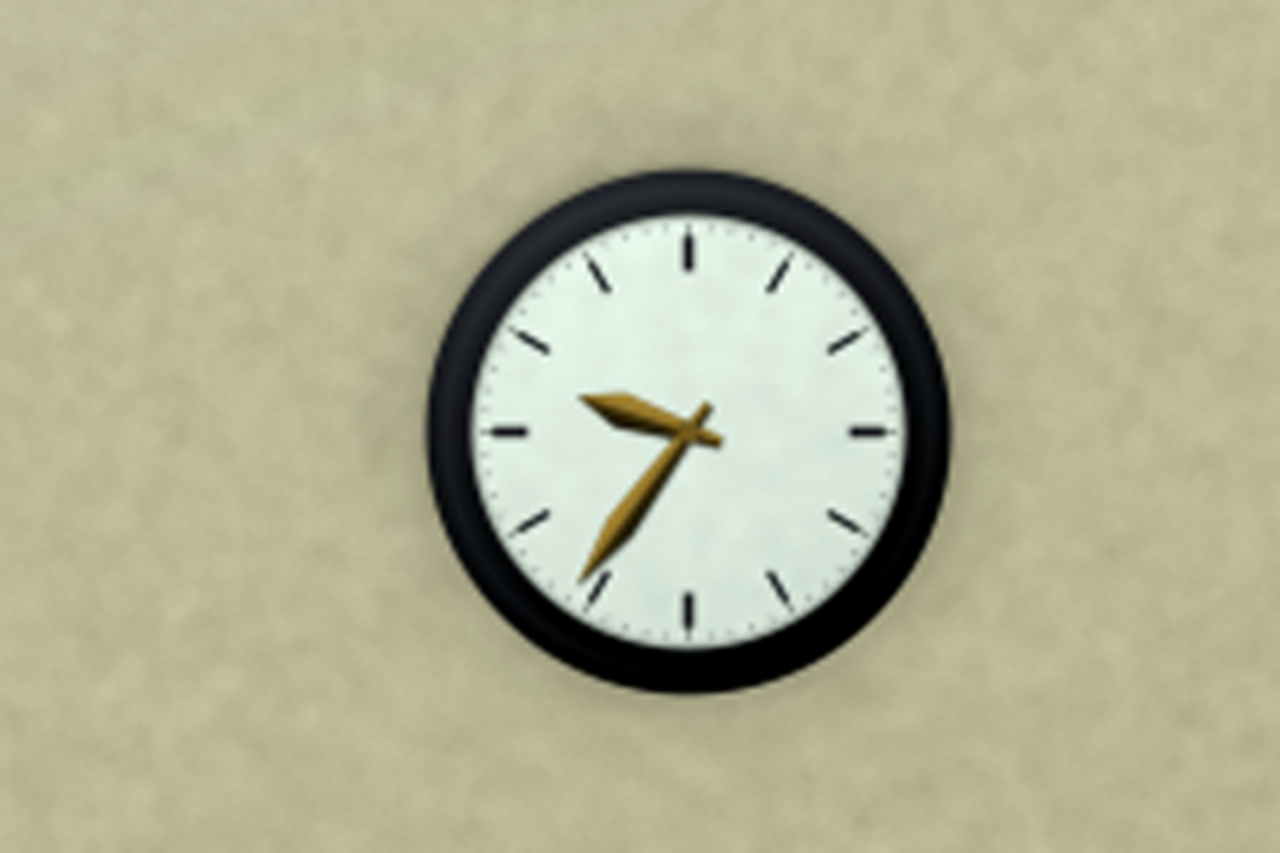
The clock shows 9:36
